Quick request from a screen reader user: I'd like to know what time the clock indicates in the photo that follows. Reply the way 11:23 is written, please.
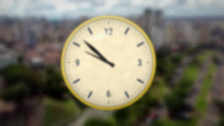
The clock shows 9:52
